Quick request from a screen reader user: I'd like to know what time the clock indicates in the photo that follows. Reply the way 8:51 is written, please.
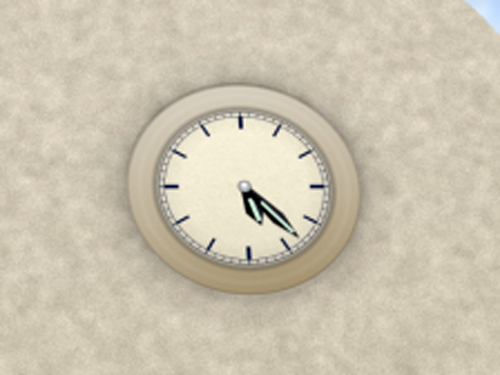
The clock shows 5:23
